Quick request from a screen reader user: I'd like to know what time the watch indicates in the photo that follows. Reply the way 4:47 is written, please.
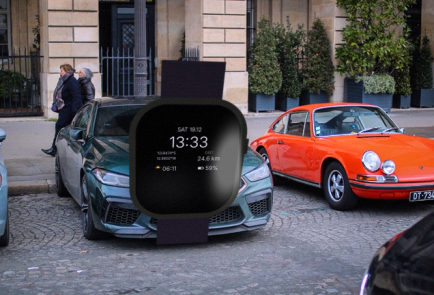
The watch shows 13:33
